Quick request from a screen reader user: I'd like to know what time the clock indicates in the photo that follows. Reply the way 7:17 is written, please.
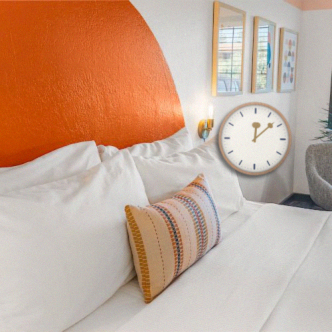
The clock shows 12:08
